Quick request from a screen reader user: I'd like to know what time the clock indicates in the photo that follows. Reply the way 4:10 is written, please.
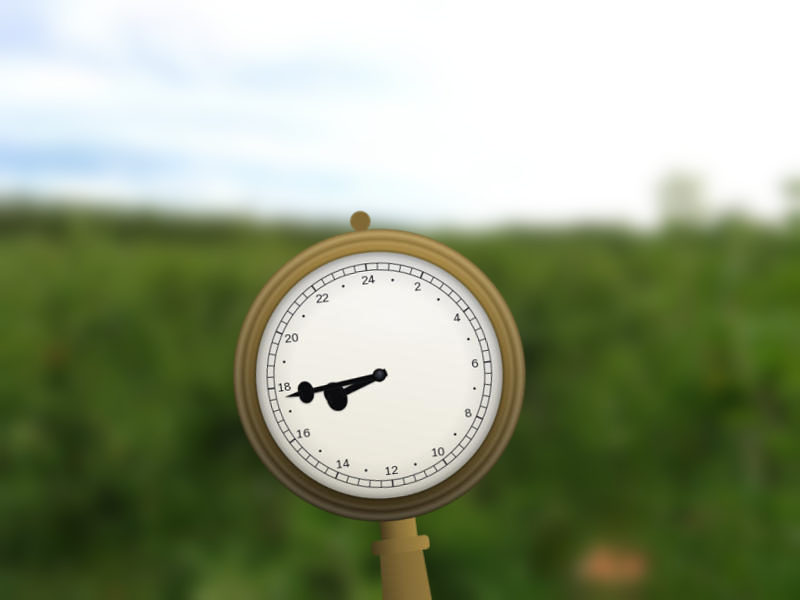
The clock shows 16:44
